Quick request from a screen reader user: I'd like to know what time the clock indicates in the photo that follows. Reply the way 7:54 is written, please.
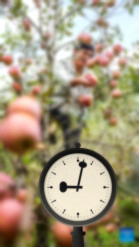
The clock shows 9:02
